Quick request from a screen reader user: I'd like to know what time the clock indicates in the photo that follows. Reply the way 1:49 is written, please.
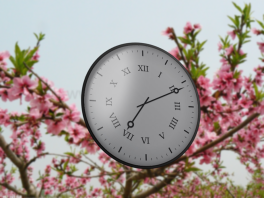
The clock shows 7:11
